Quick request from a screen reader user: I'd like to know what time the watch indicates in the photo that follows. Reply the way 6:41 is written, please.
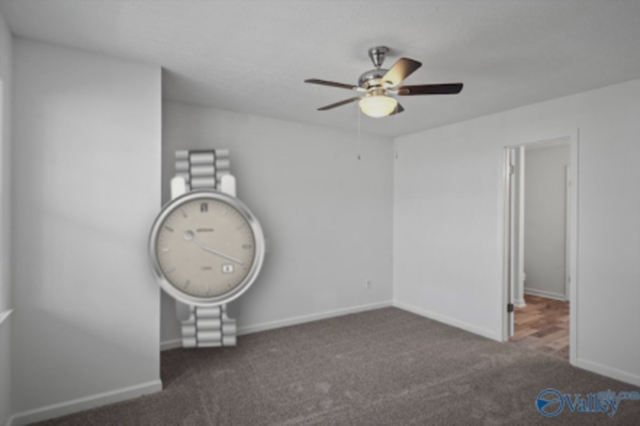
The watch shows 10:19
